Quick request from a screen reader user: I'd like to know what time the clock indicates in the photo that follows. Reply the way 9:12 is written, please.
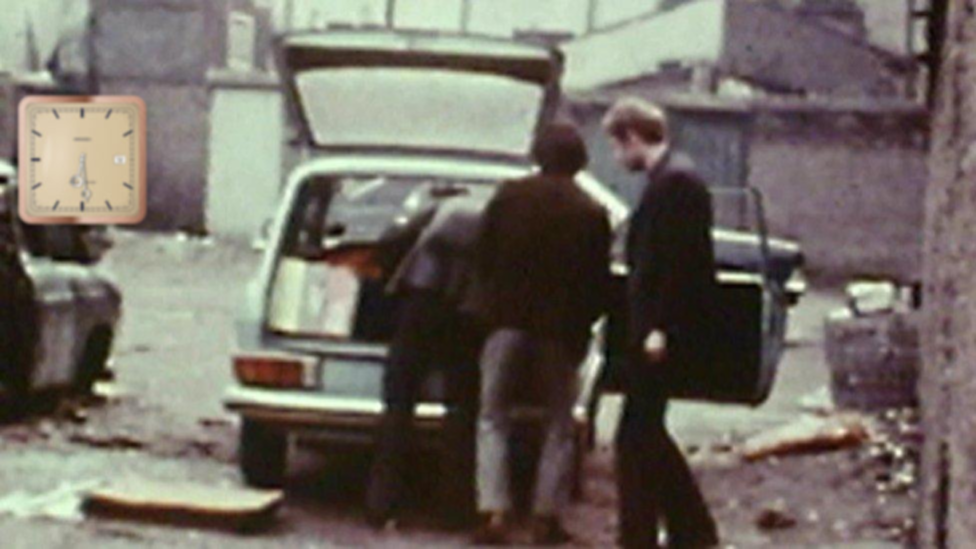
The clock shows 6:29
